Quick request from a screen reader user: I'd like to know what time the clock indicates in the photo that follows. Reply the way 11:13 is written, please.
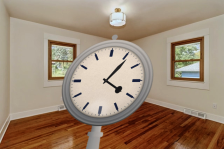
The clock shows 4:06
